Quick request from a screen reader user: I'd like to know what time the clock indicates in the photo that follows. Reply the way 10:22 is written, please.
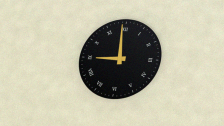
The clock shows 8:59
